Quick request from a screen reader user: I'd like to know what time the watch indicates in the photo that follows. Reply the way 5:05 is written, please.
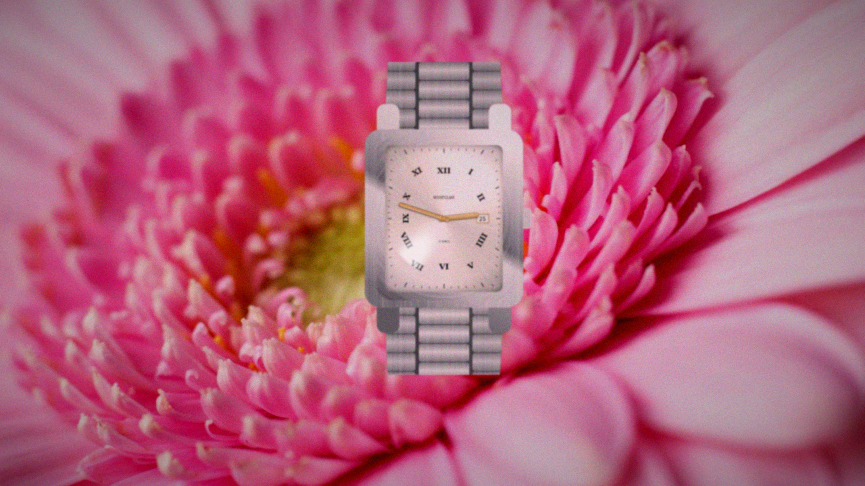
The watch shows 2:48
